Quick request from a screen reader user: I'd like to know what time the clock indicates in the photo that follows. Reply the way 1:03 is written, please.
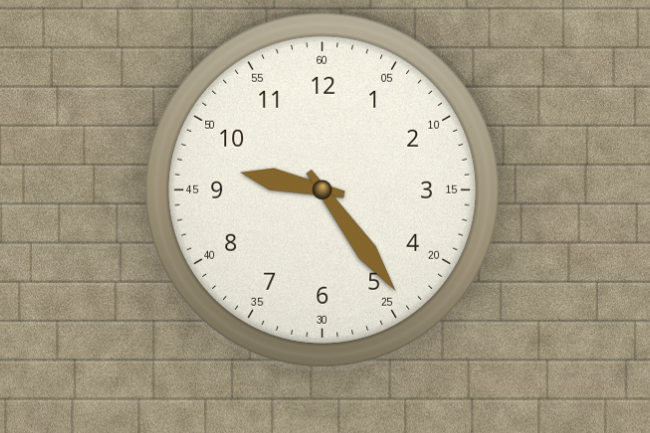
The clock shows 9:24
